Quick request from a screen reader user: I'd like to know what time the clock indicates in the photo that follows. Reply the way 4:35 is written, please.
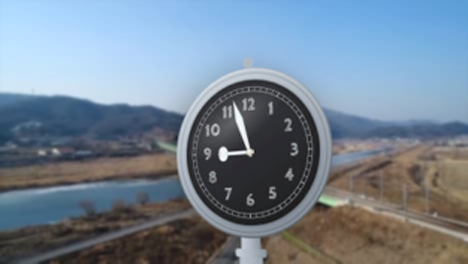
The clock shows 8:57
